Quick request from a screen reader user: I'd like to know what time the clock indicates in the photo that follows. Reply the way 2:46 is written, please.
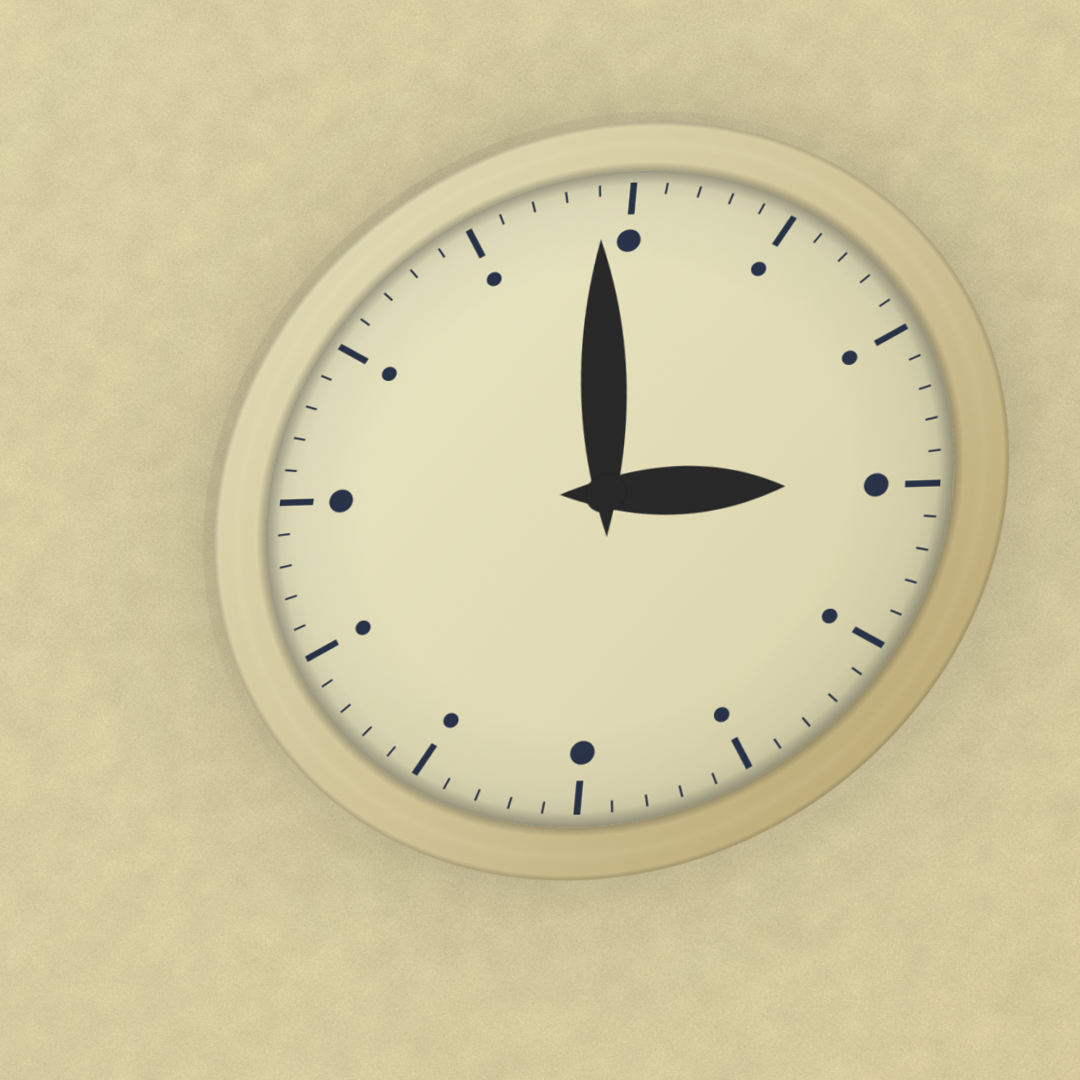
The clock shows 2:59
